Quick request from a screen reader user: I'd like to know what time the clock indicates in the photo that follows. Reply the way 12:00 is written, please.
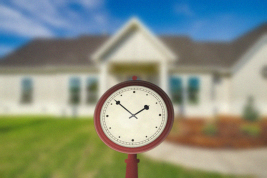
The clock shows 1:52
